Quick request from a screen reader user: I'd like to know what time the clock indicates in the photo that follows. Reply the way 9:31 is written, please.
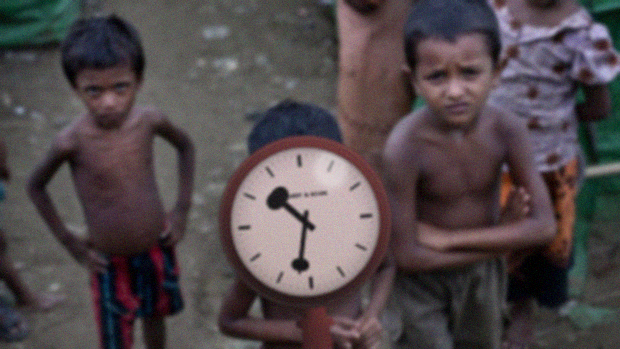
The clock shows 10:32
